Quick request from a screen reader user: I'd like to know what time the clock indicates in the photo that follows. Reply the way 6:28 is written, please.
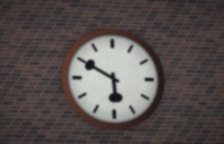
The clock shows 5:50
